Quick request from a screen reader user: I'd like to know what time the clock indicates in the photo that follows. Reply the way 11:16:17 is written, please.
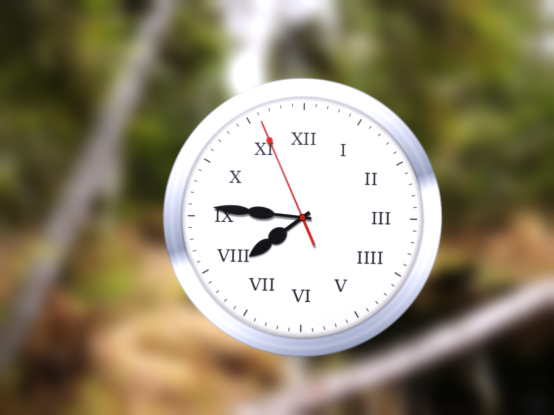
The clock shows 7:45:56
